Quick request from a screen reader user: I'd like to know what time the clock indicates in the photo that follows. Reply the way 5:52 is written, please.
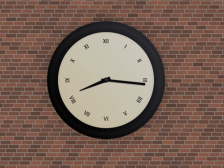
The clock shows 8:16
